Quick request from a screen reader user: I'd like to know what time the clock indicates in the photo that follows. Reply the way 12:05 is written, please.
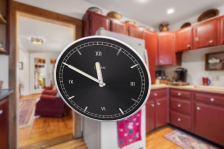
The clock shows 11:50
